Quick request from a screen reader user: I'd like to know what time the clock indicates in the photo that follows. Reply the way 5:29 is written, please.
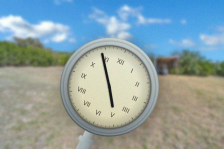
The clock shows 4:54
